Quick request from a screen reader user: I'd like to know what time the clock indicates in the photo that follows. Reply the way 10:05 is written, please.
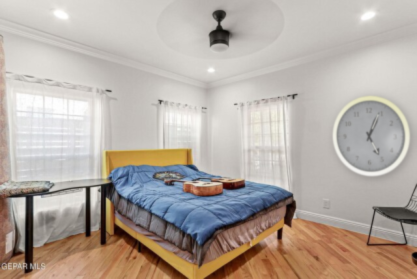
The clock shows 5:04
